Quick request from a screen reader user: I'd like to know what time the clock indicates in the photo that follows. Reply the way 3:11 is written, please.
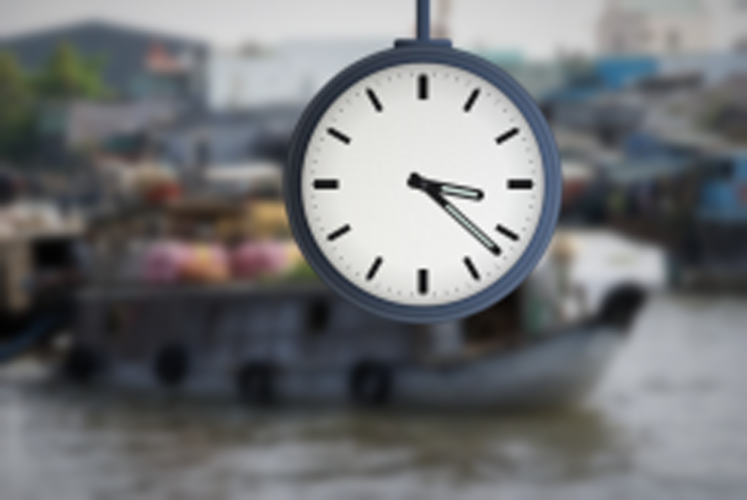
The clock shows 3:22
